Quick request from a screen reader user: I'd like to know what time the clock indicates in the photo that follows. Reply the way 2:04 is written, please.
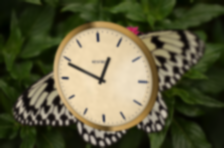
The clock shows 12:49
